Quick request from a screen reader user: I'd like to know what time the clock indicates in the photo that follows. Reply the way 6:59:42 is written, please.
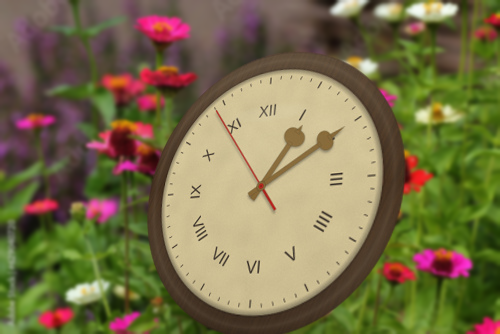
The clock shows 1:09:54
